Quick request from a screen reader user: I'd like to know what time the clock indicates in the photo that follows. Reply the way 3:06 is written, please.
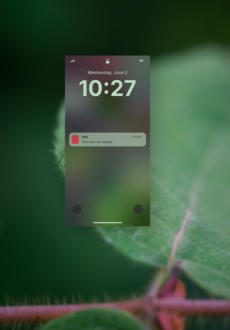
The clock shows 10:27
